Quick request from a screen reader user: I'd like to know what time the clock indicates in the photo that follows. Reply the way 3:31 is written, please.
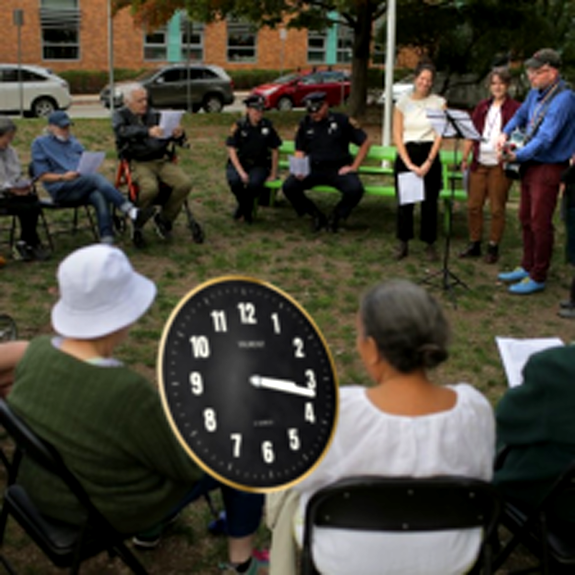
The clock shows 3:17
